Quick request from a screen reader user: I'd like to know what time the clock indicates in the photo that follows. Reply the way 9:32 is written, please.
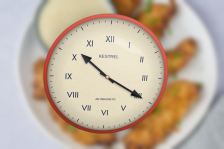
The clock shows 10:20
